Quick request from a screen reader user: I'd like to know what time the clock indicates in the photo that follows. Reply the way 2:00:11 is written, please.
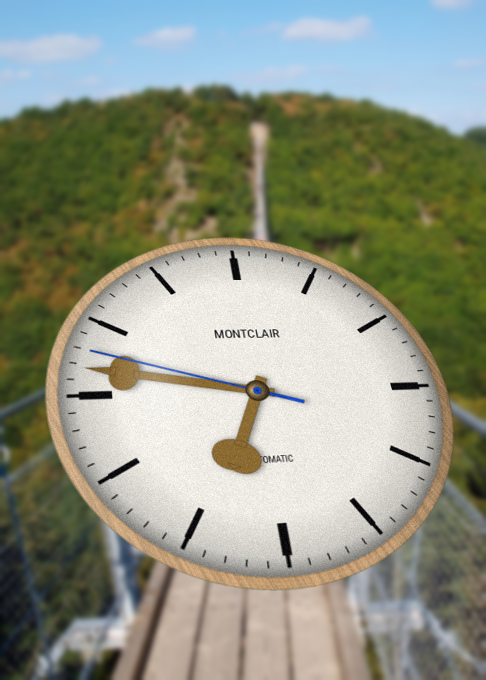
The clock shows 6:46:48
